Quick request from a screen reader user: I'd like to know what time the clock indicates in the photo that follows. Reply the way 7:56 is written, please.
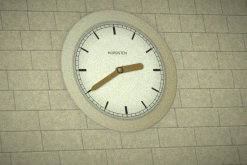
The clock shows 2:40
